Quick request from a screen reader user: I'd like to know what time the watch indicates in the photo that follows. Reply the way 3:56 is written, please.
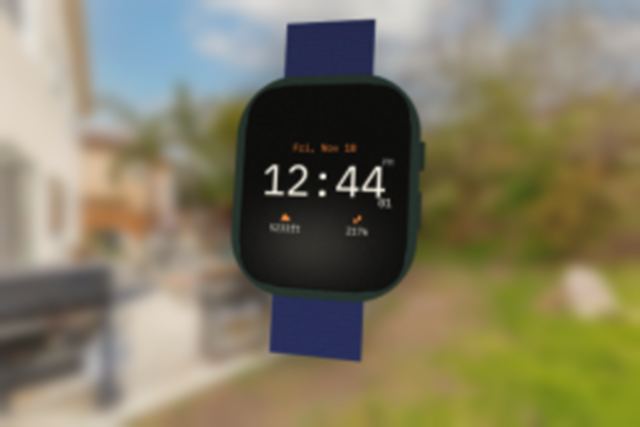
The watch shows 12:44
